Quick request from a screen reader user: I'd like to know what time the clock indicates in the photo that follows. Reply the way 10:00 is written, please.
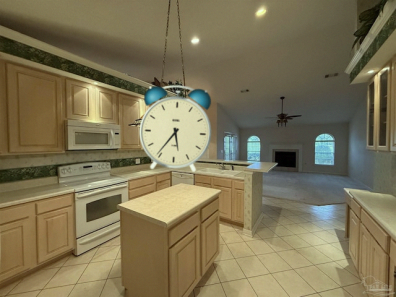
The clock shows 5:36
